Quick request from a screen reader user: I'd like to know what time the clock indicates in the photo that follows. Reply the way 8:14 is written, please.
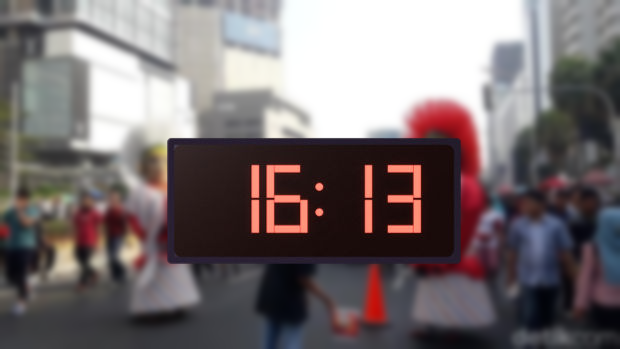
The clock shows 16:13
